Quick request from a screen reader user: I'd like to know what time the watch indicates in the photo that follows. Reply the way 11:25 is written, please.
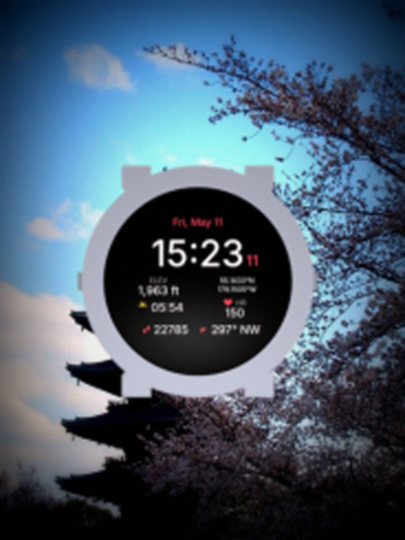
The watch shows 15:23
